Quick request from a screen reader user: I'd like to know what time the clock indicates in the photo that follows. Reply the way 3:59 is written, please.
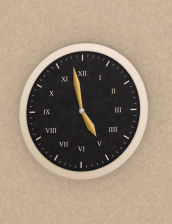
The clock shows 4:58
